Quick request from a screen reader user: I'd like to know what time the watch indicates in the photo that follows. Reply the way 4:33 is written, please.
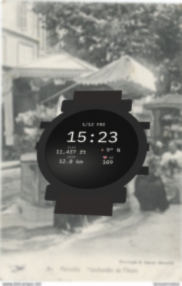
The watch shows 15:23
